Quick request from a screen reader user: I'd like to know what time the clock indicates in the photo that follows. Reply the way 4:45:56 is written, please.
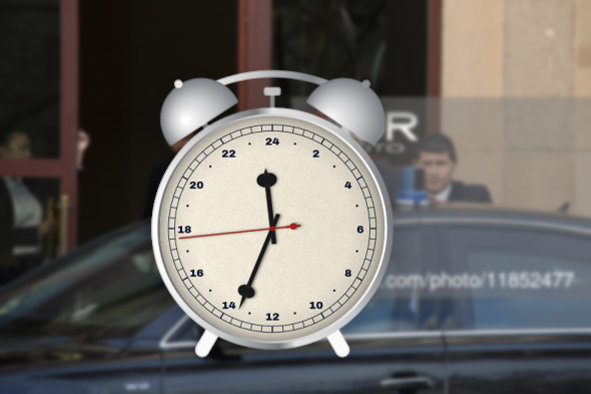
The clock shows 23:33:44
